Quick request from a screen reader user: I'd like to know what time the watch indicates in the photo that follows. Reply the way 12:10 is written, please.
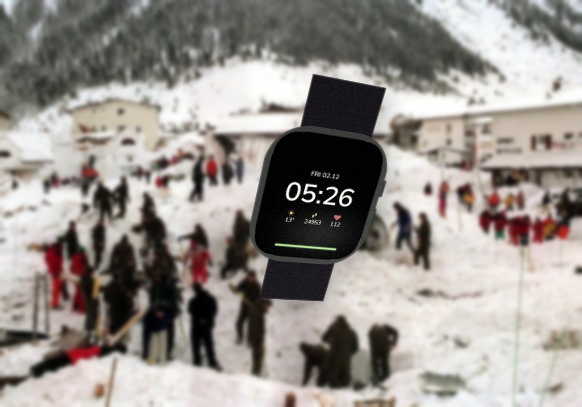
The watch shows 5:26
